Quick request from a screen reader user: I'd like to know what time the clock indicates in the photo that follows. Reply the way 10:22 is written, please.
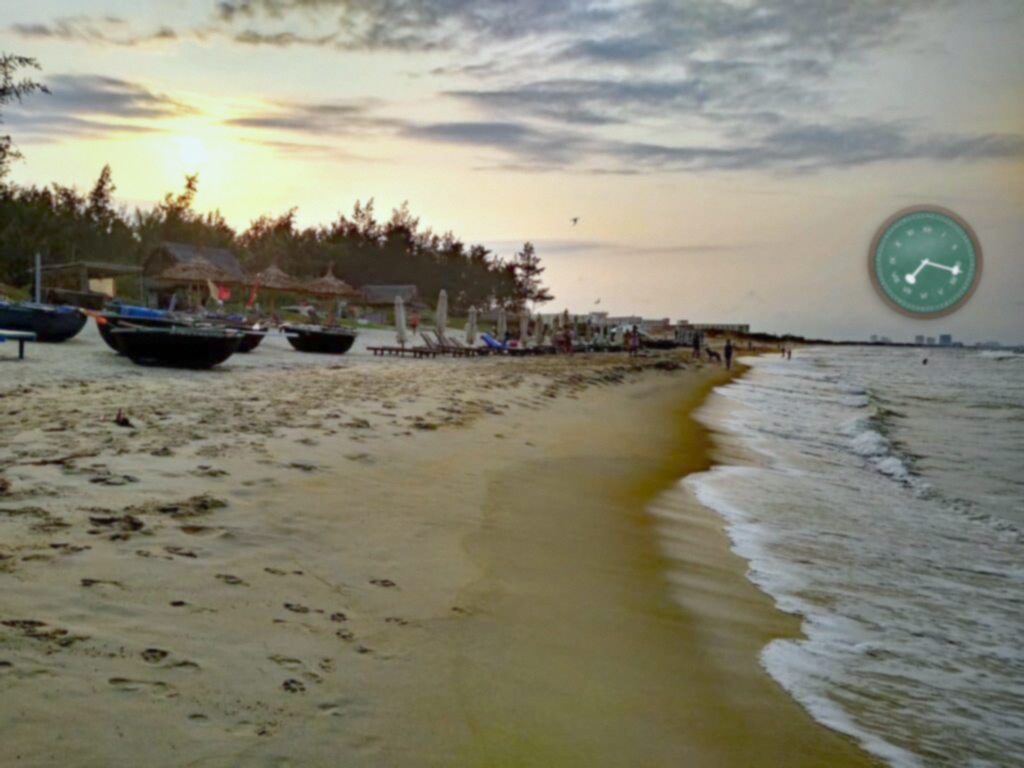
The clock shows 7:17
